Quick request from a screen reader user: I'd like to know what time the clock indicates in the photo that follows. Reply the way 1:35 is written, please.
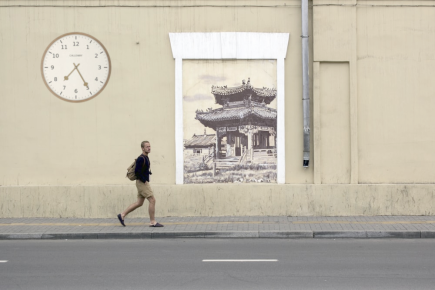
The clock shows 7:25
